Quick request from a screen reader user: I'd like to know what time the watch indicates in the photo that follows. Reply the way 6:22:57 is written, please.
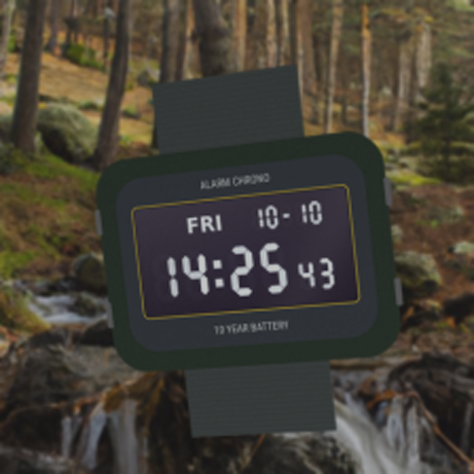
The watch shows 14:25:43
